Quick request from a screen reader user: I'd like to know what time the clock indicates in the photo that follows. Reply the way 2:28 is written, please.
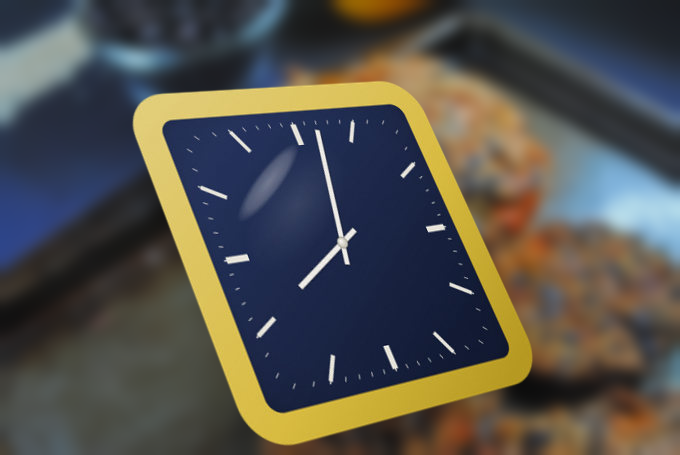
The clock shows 8:02
